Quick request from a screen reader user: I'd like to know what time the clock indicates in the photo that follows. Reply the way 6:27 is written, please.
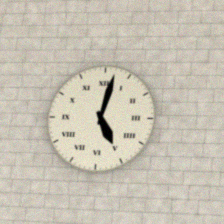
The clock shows 5:02
